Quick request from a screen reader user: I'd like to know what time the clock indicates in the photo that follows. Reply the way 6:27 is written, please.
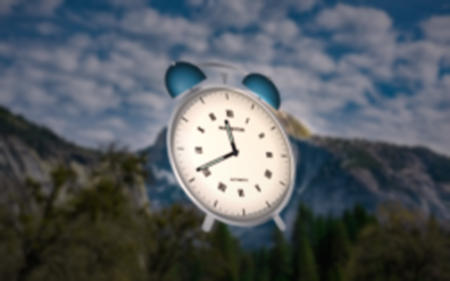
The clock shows 11:41
